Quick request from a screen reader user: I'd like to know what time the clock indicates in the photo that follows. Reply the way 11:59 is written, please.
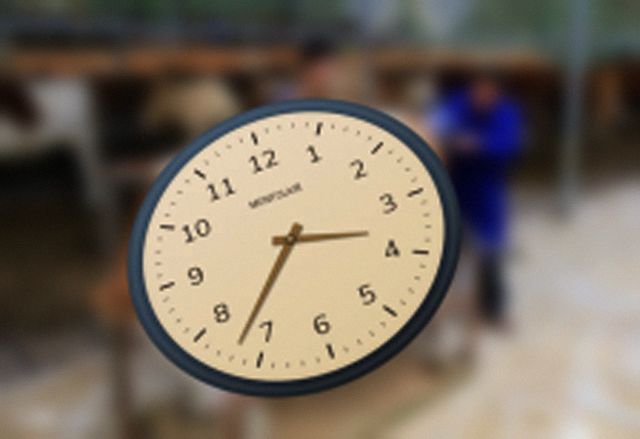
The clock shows 3:37
